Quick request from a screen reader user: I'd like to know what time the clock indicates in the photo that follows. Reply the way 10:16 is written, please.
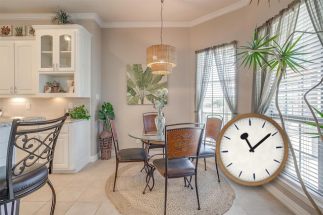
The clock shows 11:09
